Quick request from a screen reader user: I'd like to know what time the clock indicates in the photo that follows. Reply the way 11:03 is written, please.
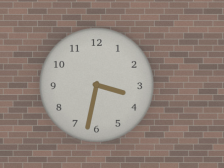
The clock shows 3:32
